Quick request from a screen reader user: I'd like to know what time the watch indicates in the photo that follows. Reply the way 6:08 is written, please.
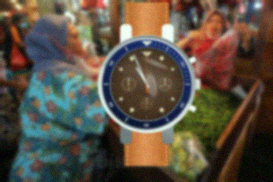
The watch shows 10:56
